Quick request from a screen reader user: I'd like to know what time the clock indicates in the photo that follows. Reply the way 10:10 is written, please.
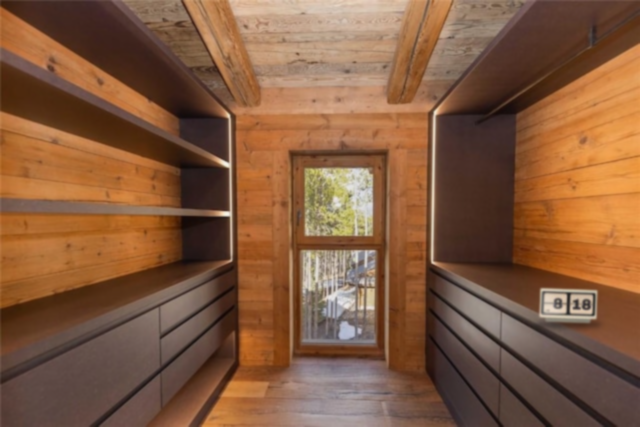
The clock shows 8:18
